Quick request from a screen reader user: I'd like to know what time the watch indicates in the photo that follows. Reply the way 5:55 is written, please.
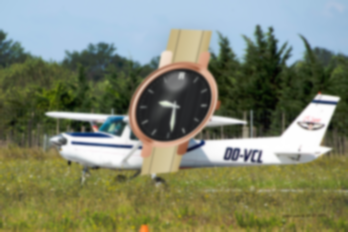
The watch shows 9:29
